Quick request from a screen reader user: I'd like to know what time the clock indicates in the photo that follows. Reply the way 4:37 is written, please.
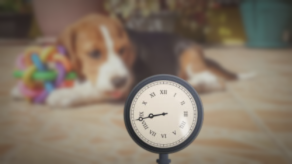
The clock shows 8:43
